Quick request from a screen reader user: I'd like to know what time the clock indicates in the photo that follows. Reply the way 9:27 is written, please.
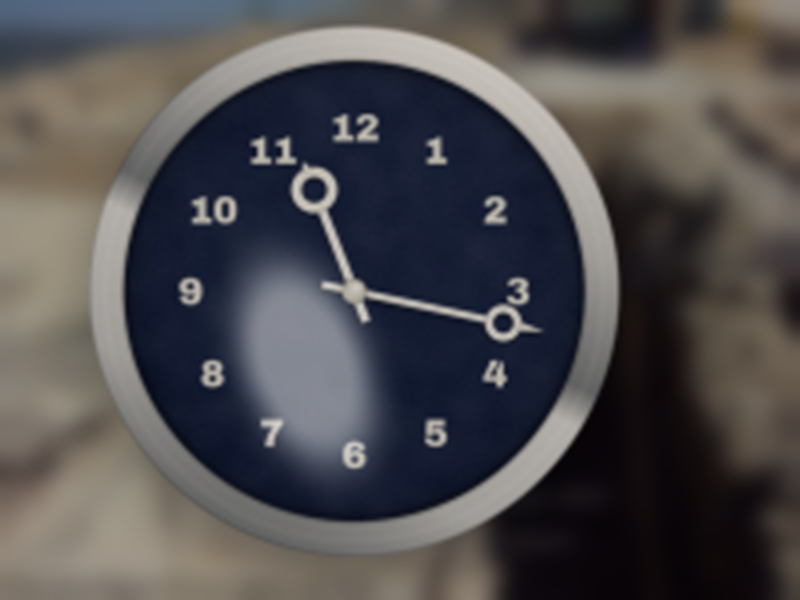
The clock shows 11:17
